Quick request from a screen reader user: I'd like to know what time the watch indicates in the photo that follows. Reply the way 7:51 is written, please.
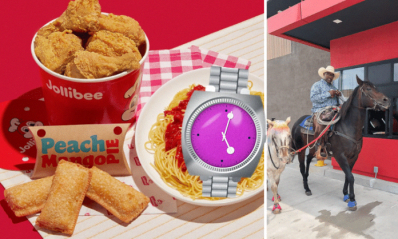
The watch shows 5:02
